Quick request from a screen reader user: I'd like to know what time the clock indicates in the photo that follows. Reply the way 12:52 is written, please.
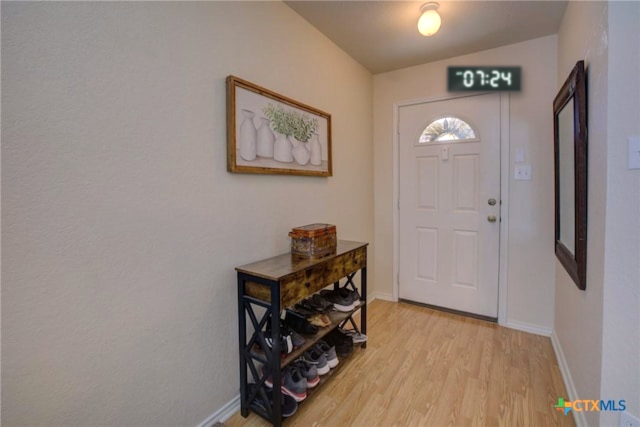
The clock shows 7:24
